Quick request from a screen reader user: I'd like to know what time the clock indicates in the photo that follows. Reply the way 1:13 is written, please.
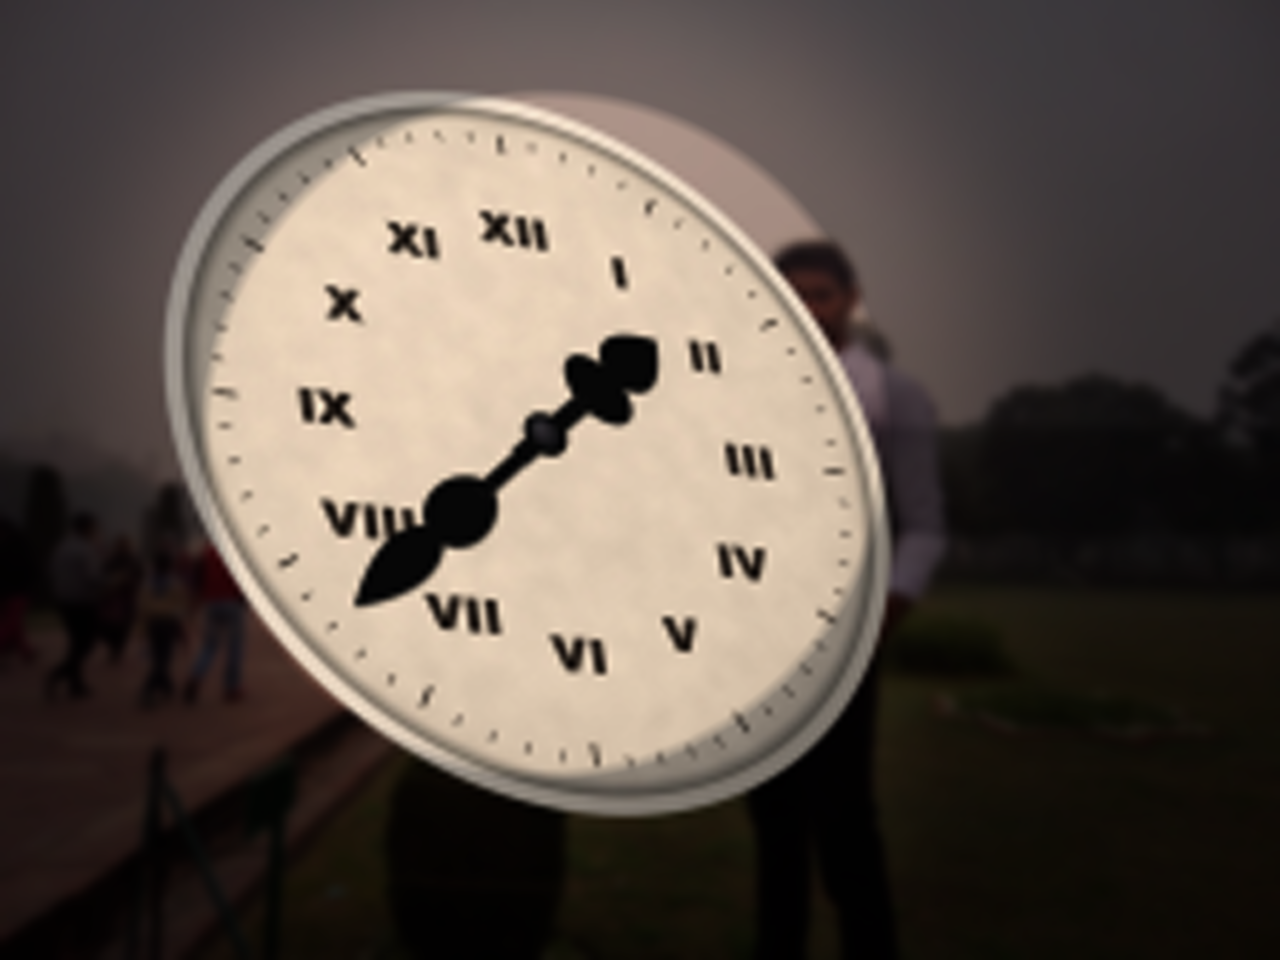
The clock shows 1:38
